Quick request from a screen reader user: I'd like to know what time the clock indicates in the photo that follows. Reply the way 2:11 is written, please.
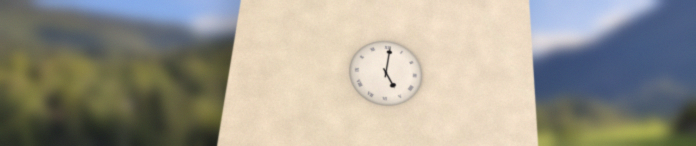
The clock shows 5:01
